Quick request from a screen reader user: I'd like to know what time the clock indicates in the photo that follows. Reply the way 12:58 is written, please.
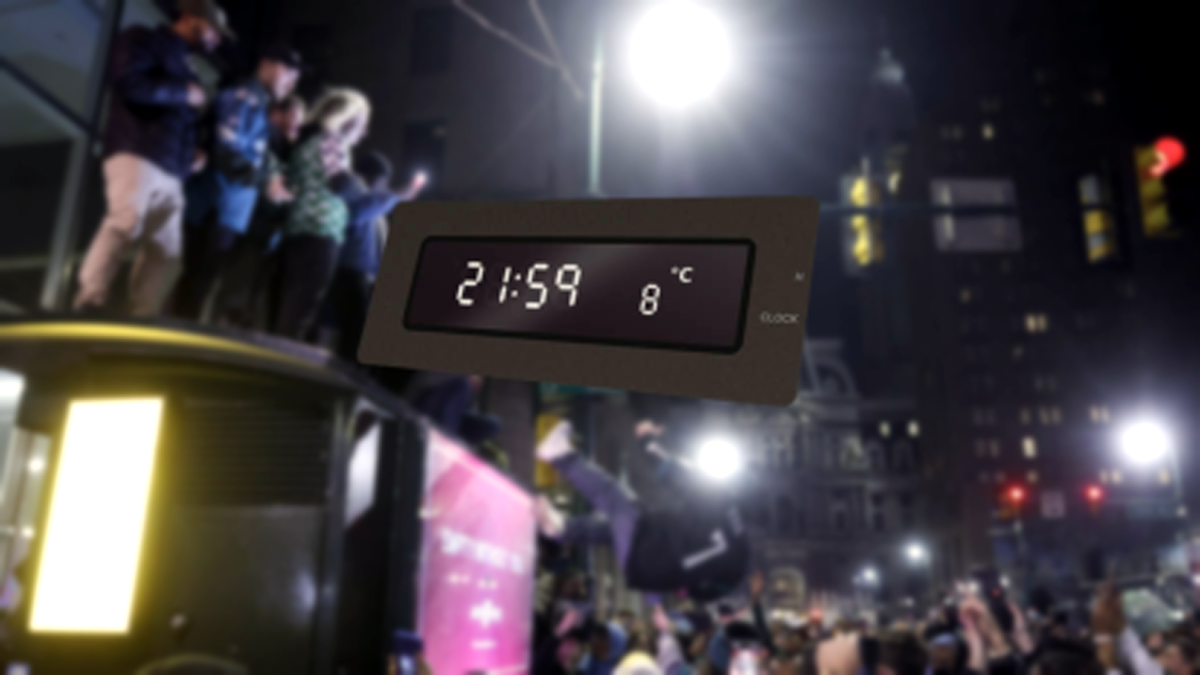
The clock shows 21:59
